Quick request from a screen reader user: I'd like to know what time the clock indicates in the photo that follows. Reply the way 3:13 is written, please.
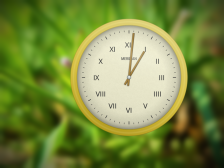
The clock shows 1:01
